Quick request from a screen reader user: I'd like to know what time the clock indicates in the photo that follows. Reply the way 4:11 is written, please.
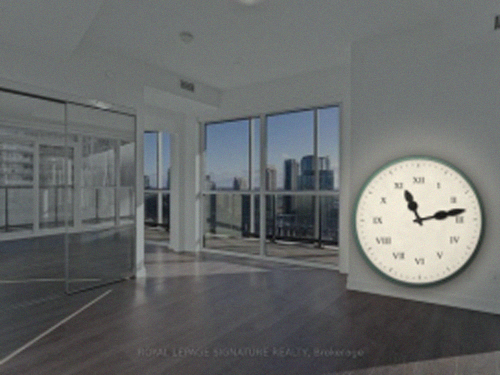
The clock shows 11:13
